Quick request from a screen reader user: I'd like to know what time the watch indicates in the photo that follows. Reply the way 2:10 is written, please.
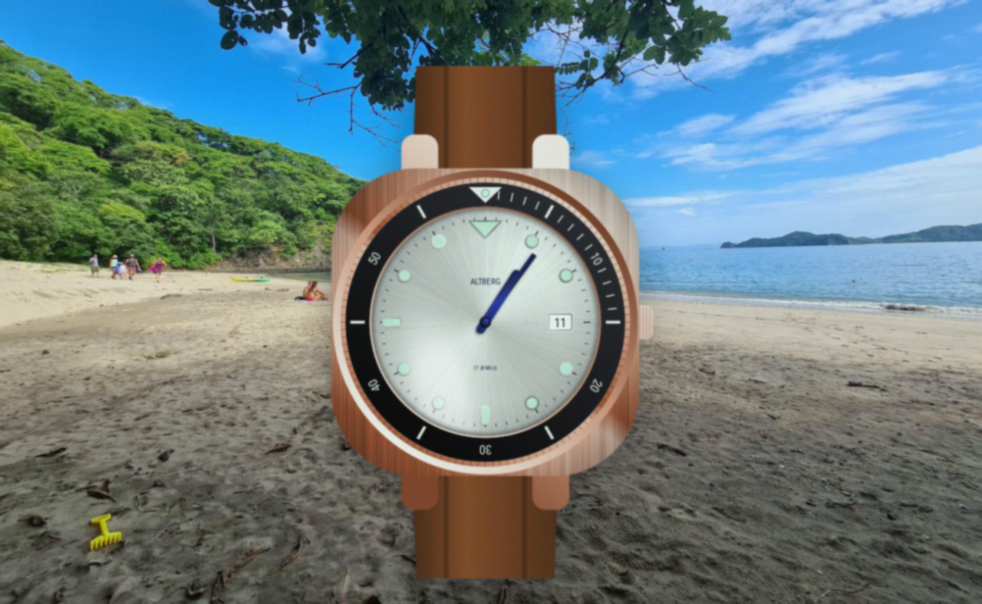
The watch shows 1:06
